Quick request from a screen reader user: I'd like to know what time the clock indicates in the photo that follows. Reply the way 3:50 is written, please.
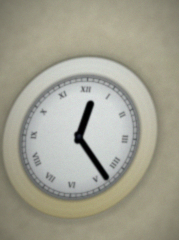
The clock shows 12:23
